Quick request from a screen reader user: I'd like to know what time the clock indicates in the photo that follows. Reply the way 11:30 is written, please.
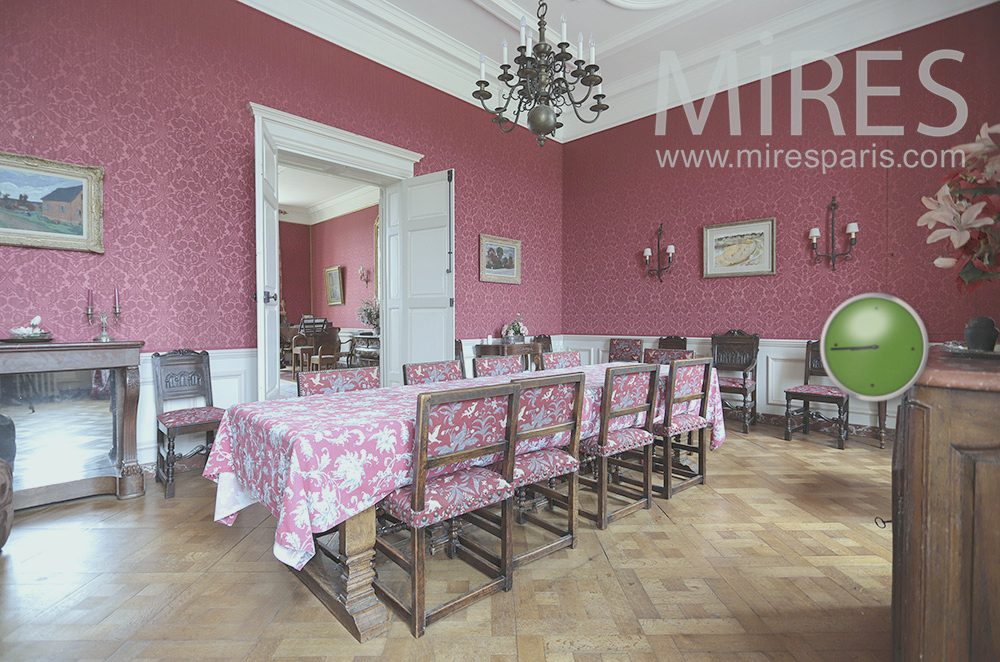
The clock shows 8:44
